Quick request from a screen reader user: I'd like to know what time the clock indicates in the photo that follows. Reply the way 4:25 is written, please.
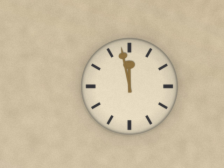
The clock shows 11:58
